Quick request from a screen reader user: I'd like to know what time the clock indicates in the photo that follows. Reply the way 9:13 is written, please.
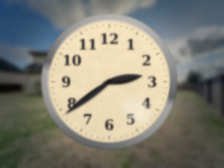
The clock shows 2:39
